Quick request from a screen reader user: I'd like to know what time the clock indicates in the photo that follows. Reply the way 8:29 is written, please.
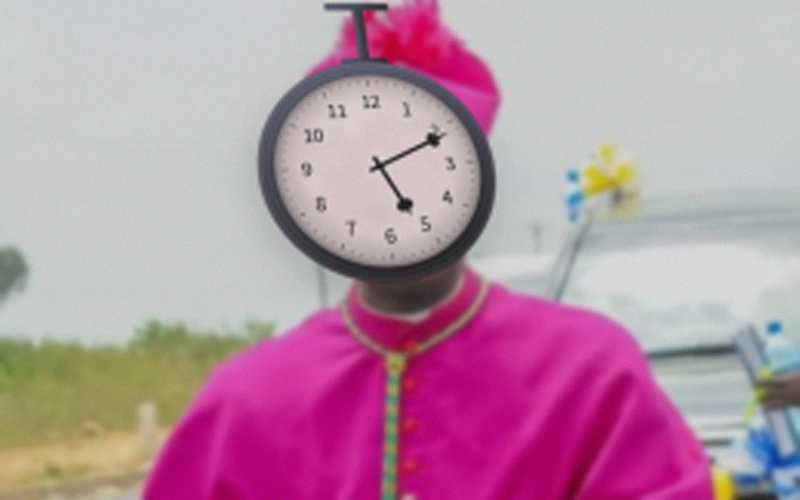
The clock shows 5:11
